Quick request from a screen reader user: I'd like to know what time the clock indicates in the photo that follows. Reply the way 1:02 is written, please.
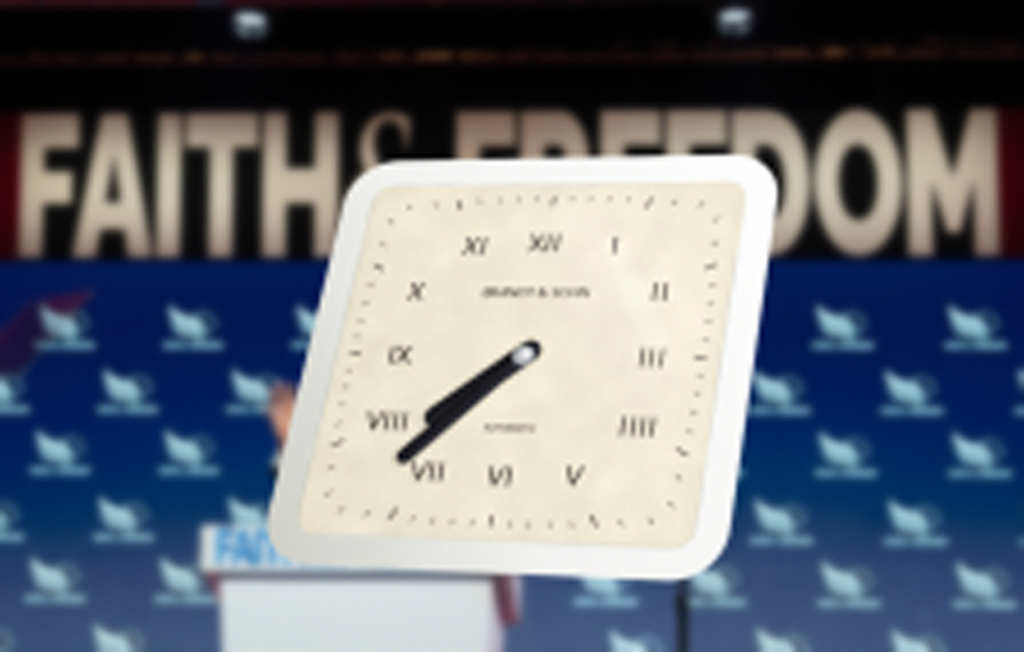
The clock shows 7:37
